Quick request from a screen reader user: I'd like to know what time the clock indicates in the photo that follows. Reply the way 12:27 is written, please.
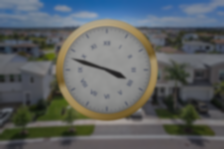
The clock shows 3:48
